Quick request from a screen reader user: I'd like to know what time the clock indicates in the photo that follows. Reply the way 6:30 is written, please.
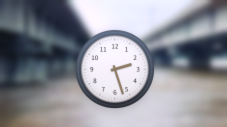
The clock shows 2:27
